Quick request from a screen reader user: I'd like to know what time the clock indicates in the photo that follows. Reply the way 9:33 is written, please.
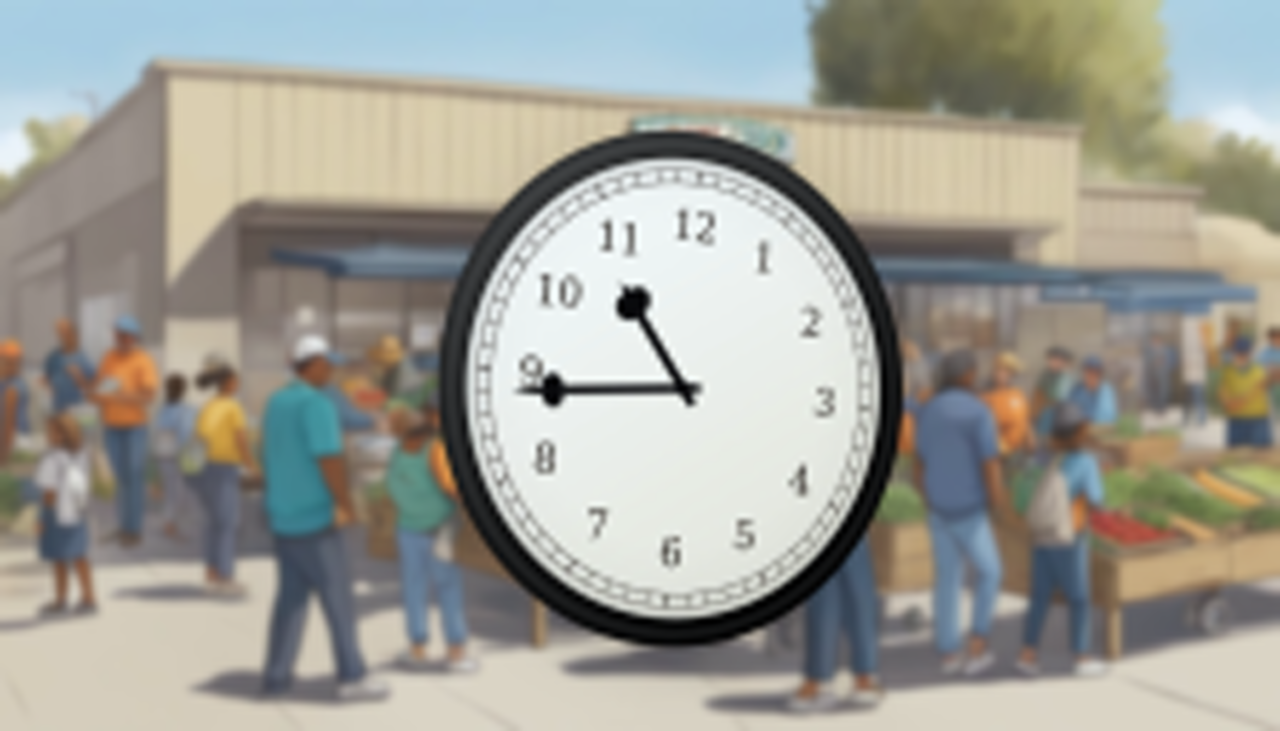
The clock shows 10:44
